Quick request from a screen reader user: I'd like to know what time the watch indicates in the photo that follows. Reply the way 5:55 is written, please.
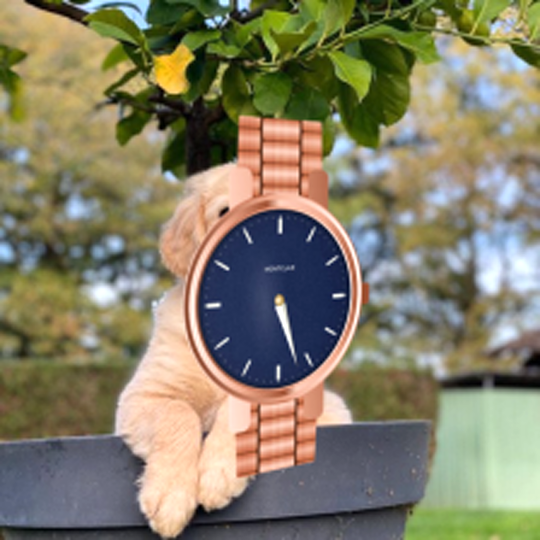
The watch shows 5:27
